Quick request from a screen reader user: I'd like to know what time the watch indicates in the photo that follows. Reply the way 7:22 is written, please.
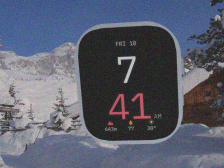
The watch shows 7:41
